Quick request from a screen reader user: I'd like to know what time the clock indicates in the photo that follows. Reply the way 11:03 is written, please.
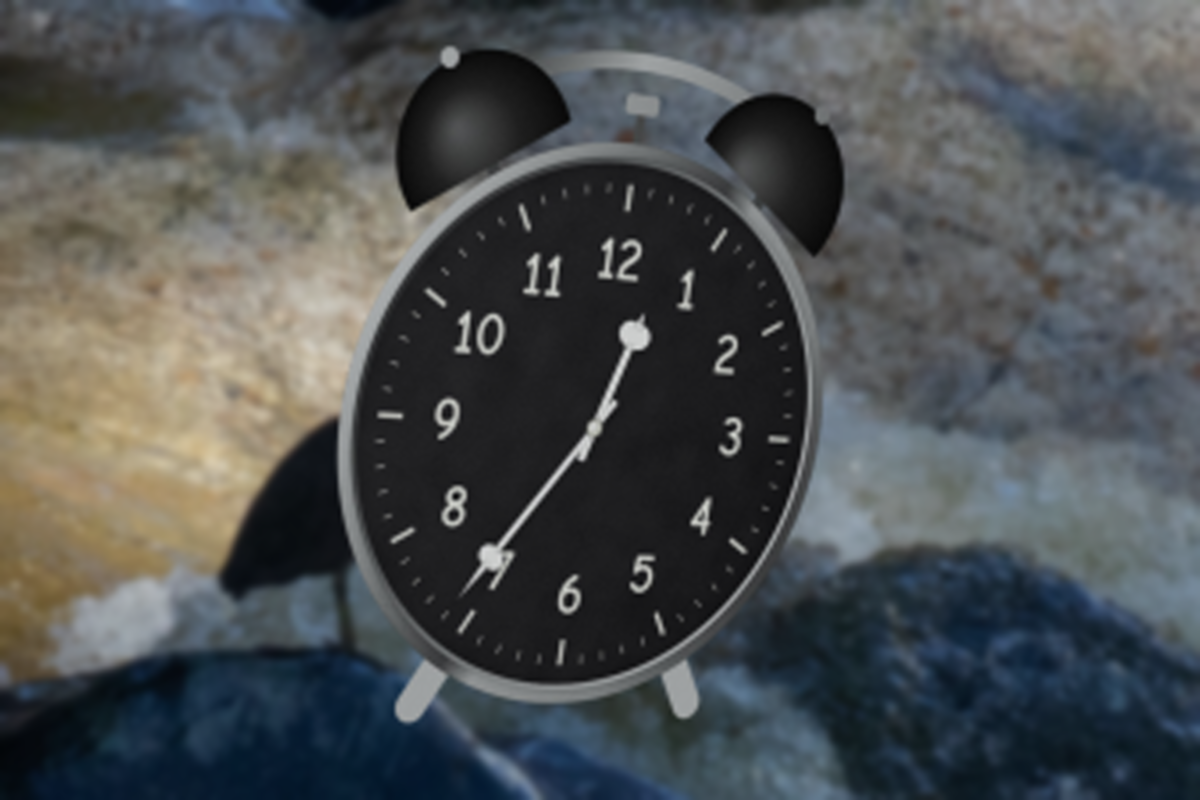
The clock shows 12:36
